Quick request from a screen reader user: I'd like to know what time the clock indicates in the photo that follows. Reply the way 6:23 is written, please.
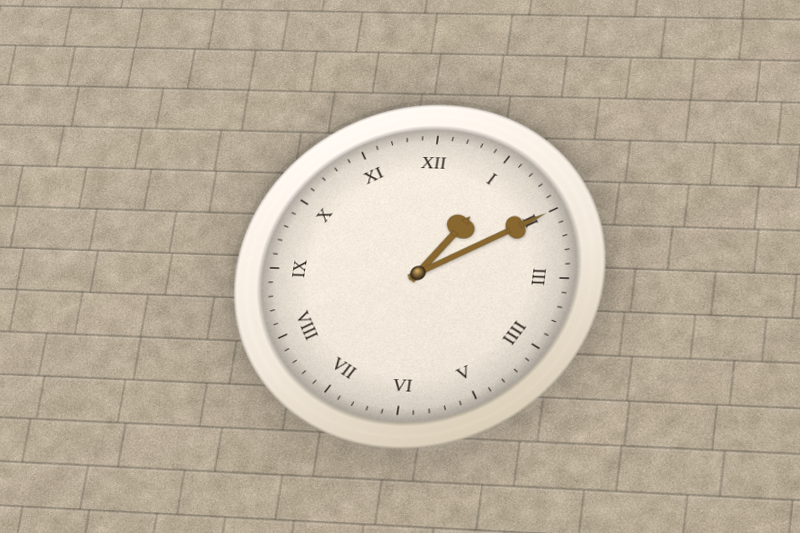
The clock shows 1:10
